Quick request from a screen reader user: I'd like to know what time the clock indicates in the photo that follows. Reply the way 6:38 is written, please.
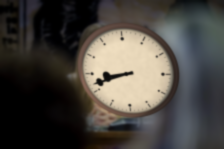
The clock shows 8:42
